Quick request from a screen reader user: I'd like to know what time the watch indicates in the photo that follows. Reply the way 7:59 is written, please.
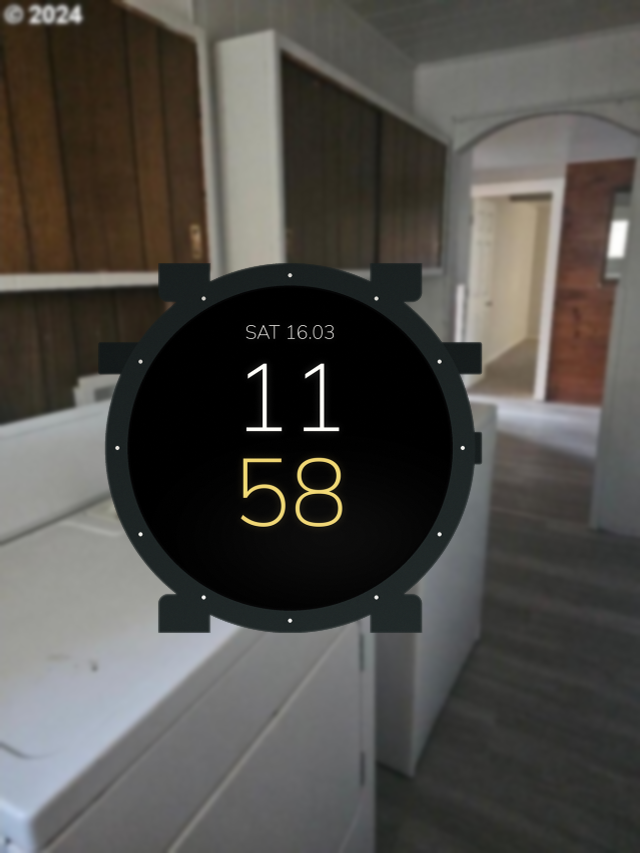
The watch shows 11:58
